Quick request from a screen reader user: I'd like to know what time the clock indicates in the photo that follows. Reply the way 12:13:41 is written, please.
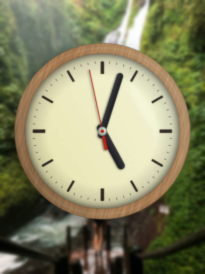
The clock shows 5:02:58
